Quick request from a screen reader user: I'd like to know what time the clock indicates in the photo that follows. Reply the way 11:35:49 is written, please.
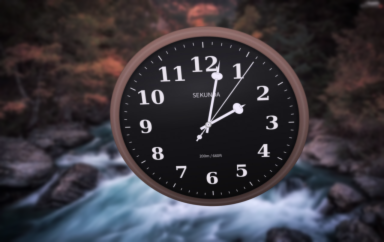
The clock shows 2:02:06
